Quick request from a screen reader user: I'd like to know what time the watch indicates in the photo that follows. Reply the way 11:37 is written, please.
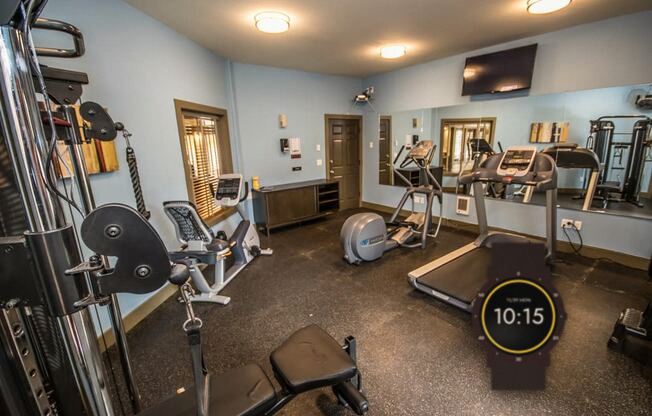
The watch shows 10:15
